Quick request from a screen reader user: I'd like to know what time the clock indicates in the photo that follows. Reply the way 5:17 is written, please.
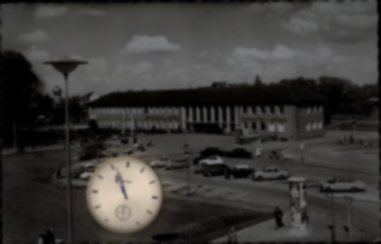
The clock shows 10:56
